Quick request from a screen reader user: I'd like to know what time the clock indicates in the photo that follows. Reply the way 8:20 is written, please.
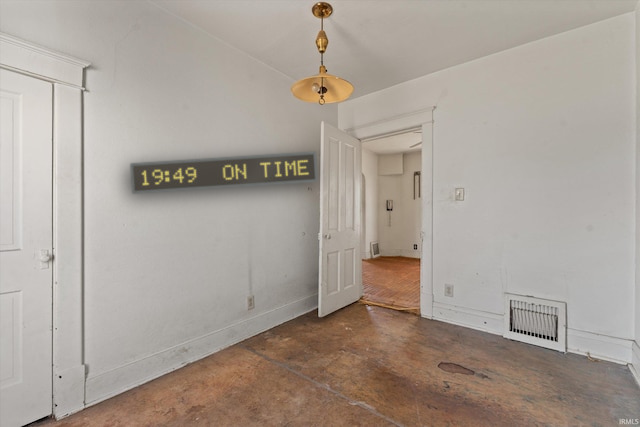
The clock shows 19:49
